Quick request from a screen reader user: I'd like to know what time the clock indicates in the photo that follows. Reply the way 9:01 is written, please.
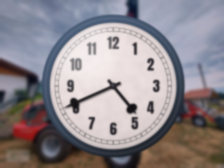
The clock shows 4:41
